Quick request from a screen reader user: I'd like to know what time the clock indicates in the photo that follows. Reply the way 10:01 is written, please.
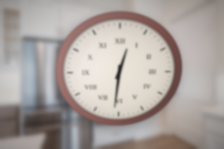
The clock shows 12:31
